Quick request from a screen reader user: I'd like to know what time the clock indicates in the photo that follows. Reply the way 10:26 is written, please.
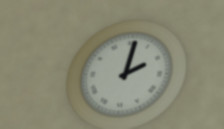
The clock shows 2:01
